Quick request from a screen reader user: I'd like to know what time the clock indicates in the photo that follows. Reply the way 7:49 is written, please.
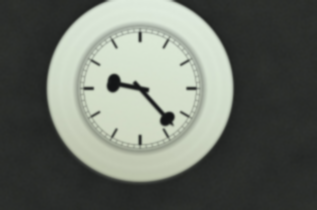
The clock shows 9:23
